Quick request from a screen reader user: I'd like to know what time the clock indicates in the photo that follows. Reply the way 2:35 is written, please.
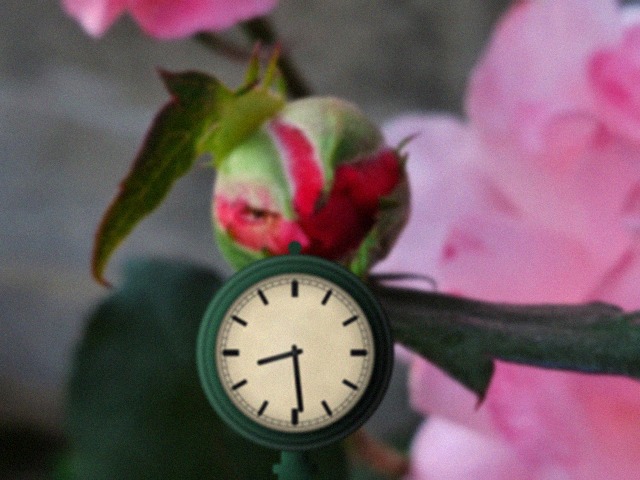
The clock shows 8:29
